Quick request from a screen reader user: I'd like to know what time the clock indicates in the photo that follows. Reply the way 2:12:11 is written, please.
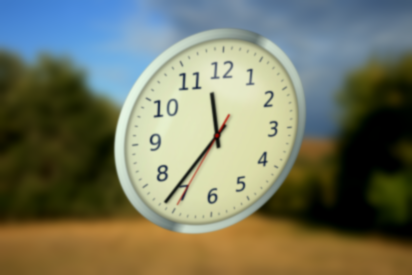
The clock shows 11:36:35
